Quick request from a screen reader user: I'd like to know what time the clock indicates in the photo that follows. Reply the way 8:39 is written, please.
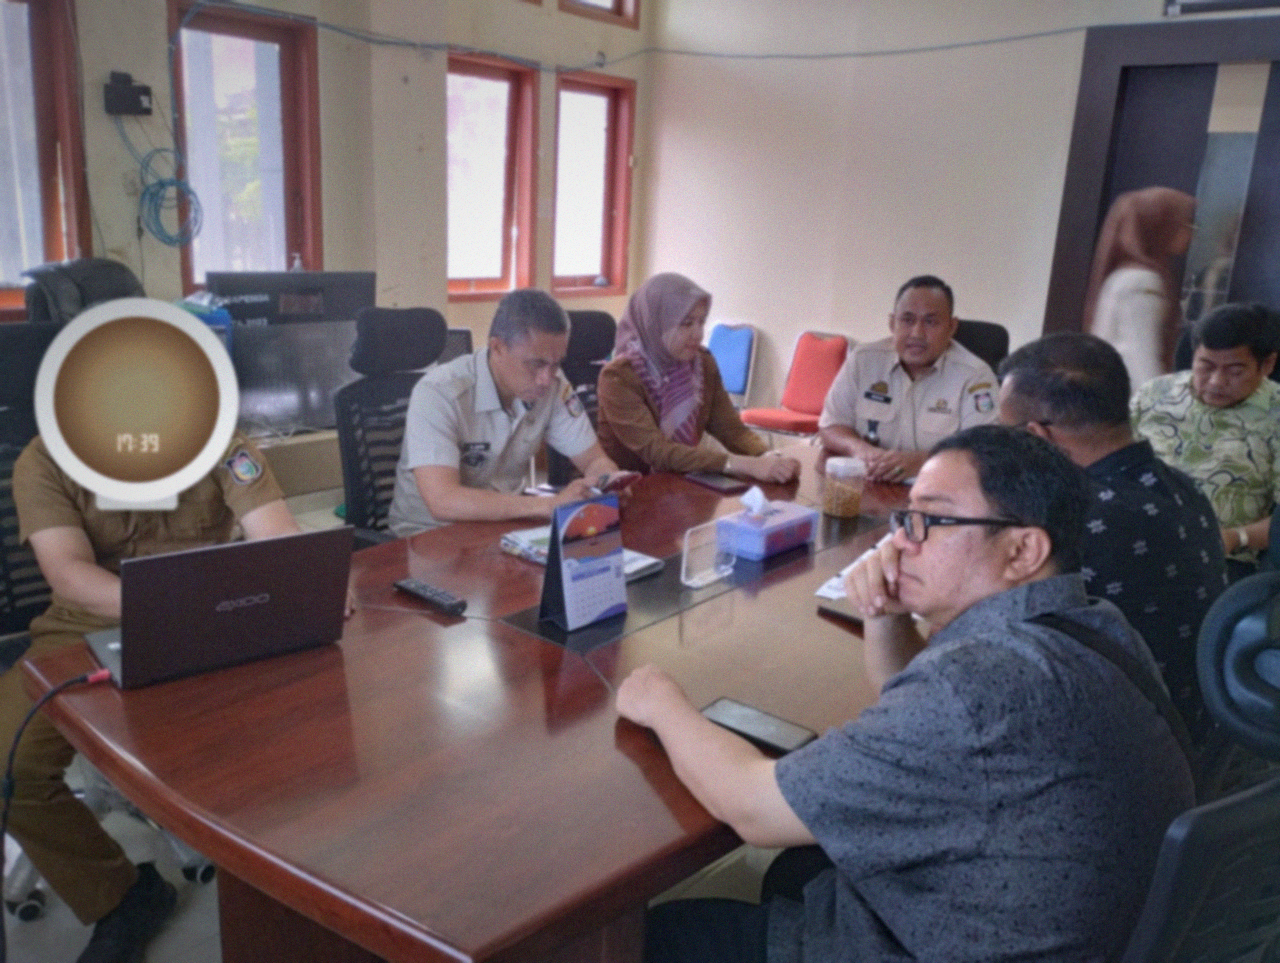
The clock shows 17:39
